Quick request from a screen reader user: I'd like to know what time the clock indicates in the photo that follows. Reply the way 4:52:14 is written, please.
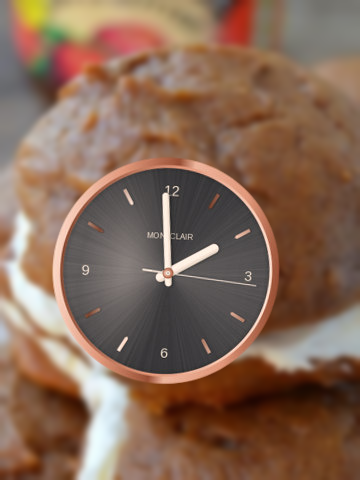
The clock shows 1:59:16
